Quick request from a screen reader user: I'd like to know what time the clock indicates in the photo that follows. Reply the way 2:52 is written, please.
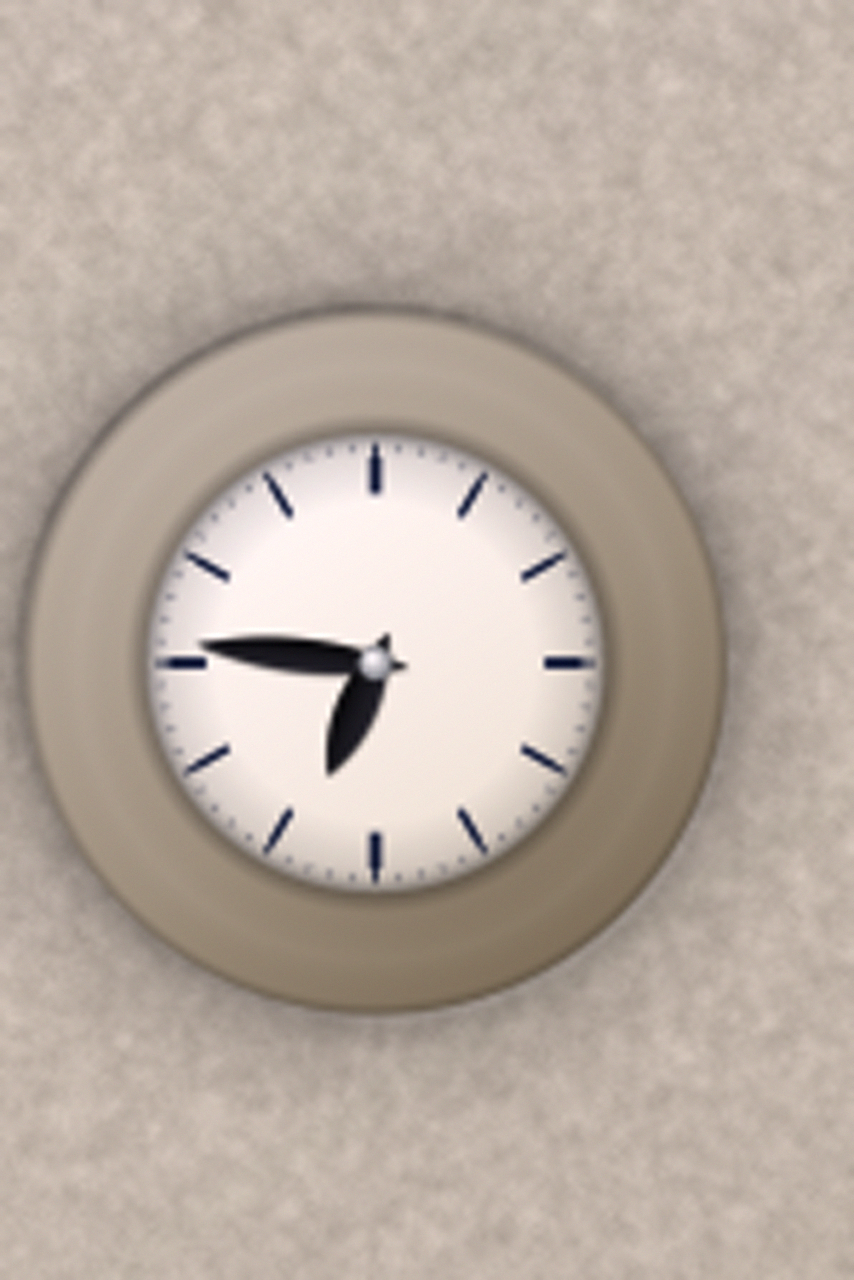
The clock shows 6:46
